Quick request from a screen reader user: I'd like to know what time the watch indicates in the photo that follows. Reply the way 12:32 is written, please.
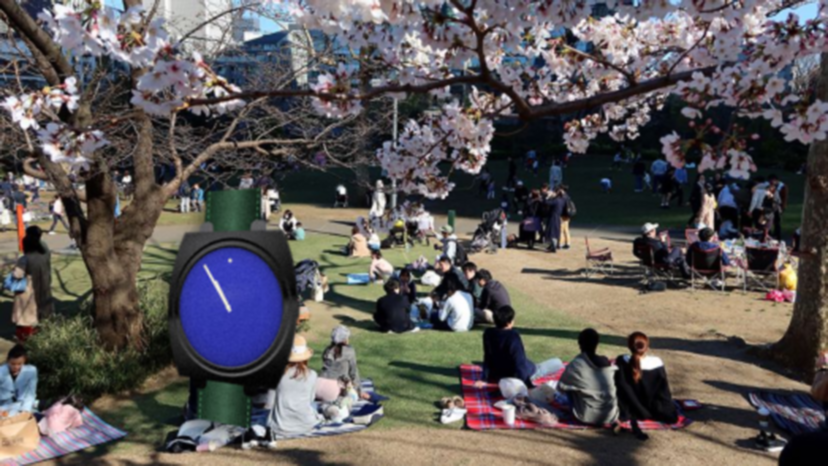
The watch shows 10:54
